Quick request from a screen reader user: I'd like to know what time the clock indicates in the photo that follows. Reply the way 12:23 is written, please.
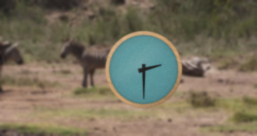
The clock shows 2:30
